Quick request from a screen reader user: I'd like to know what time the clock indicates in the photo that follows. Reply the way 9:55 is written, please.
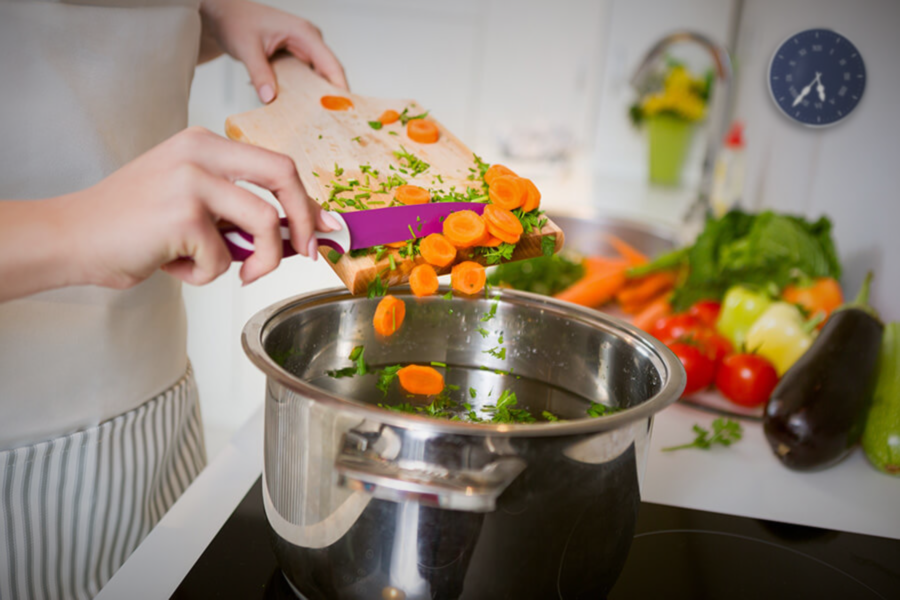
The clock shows 5:37
